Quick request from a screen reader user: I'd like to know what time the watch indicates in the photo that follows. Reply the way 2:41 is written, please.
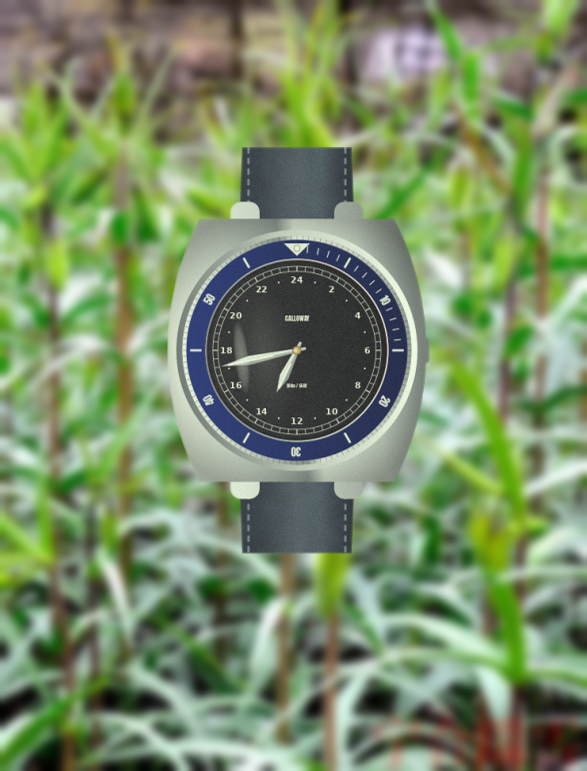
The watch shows 13:43
